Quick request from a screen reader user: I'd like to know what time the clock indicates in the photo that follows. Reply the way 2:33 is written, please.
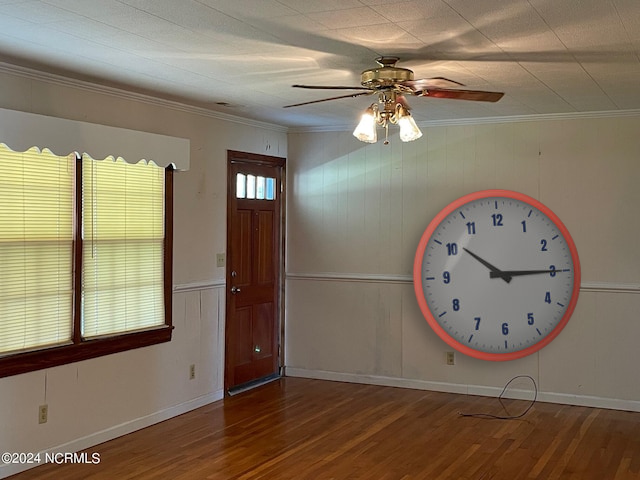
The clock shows 10:15
